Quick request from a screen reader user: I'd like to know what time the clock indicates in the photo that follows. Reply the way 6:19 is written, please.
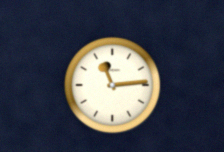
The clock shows 11:14
